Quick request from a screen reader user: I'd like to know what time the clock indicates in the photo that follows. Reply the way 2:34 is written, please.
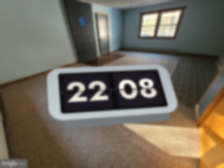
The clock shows 22:08
